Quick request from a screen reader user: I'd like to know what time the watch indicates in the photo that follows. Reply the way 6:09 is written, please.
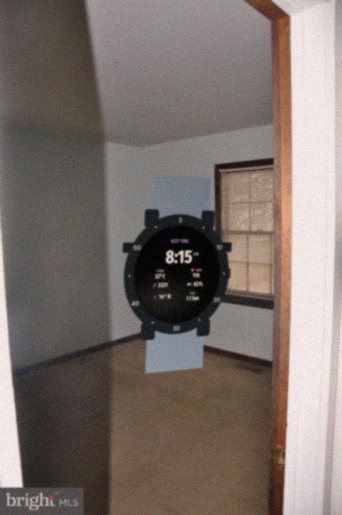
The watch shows 8:15
